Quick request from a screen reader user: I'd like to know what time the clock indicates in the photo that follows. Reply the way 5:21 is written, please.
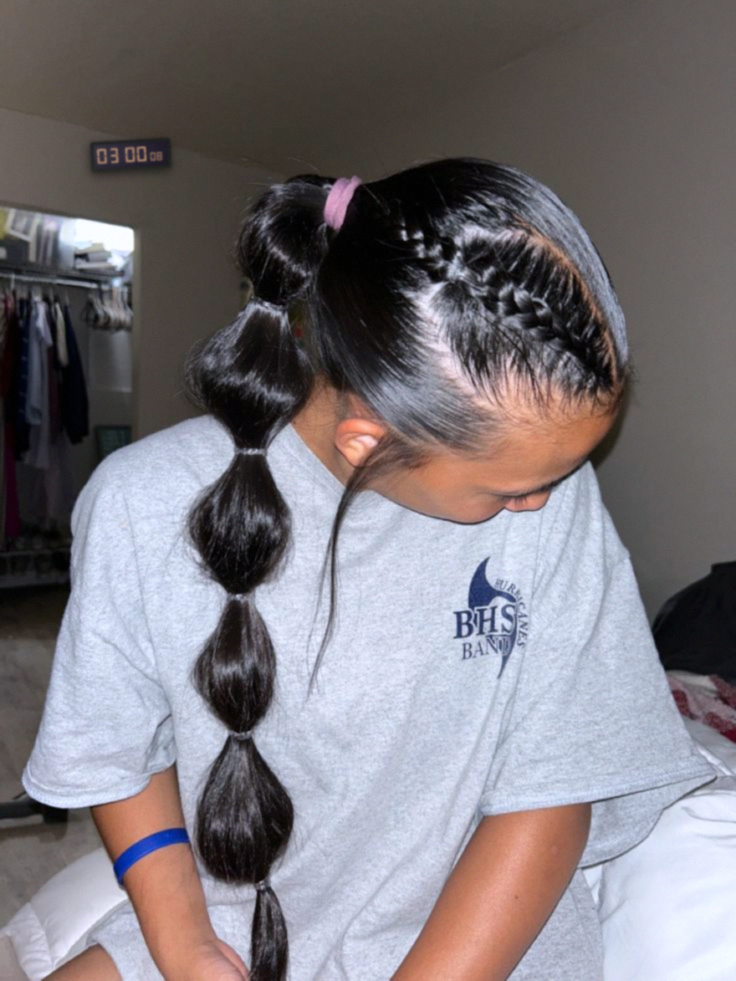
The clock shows 3:00
